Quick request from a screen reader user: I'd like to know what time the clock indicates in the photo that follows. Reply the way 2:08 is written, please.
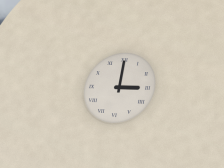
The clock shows 3:00
